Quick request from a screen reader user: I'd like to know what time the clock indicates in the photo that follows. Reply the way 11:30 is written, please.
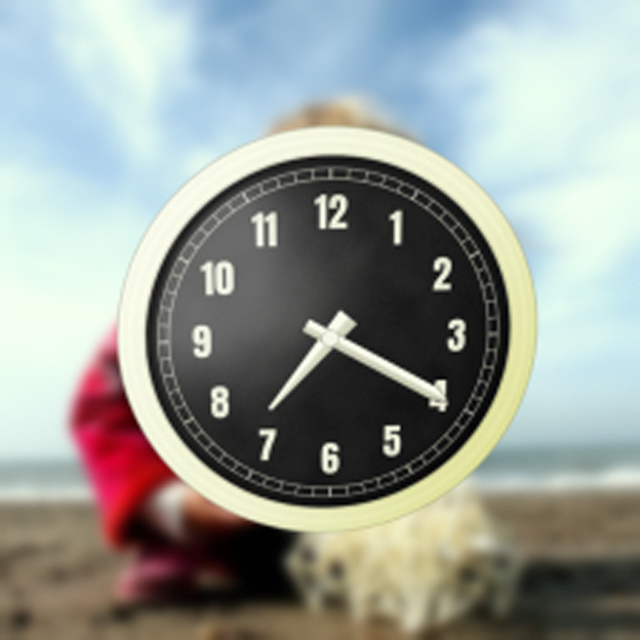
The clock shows 7:20
